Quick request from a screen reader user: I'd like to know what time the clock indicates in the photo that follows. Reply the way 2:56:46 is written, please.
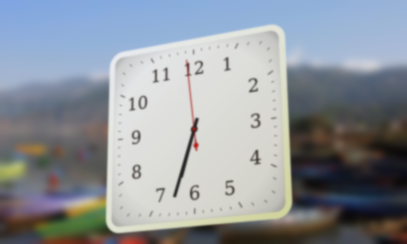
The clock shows 6:32:59
